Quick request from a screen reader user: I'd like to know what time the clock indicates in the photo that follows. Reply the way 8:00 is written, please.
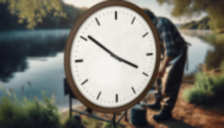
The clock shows 3:51
